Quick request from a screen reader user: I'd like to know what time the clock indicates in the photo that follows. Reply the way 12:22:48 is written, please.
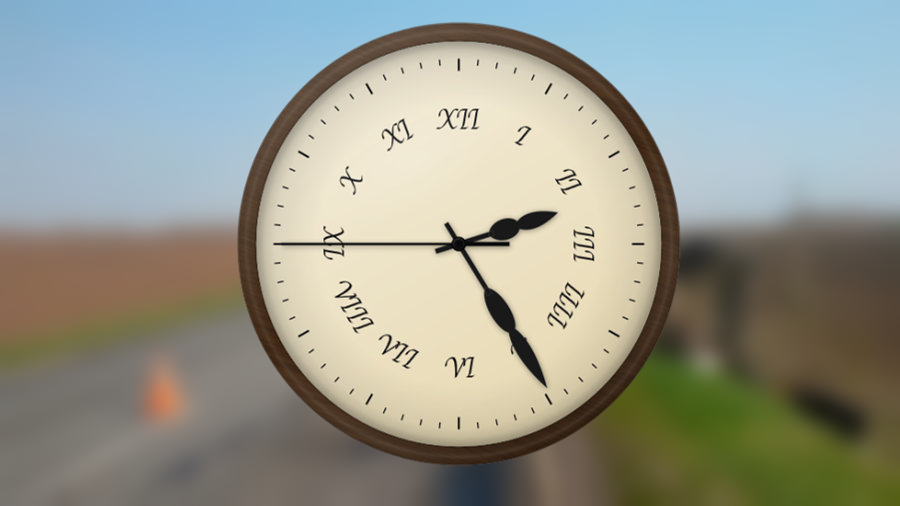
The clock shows 2:24:45
